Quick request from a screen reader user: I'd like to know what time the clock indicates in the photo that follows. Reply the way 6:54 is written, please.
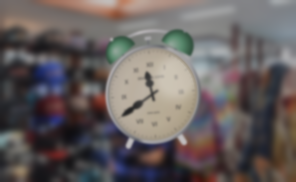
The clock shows 11:40
